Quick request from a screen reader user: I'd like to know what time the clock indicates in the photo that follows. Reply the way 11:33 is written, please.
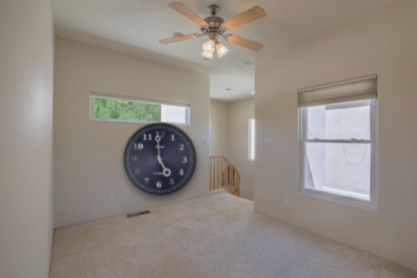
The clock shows 4:59
